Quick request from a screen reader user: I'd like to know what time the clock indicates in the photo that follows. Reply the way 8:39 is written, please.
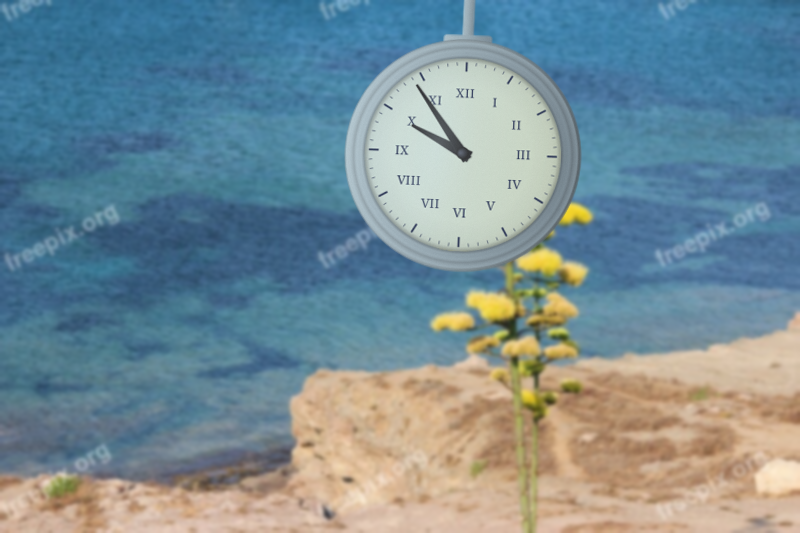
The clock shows 9:54
